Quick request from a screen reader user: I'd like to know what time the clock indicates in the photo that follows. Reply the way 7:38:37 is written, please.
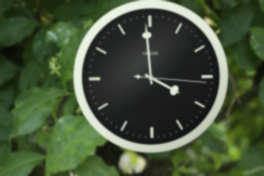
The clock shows 3:59:16
